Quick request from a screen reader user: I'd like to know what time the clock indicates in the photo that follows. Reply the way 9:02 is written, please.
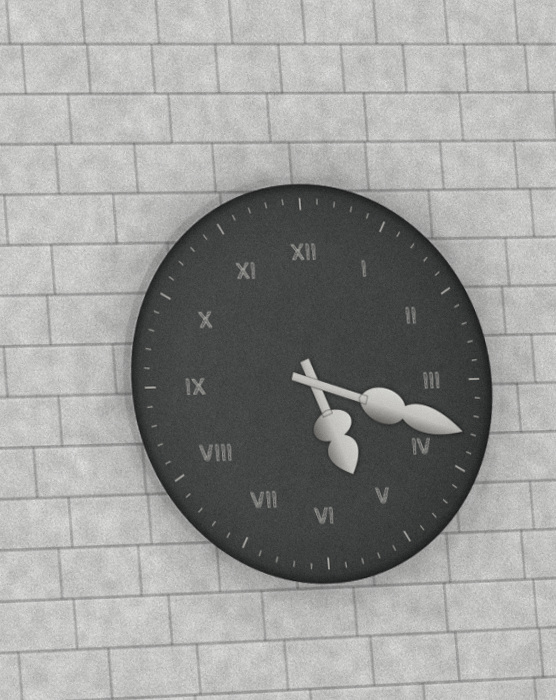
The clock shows 5:18
